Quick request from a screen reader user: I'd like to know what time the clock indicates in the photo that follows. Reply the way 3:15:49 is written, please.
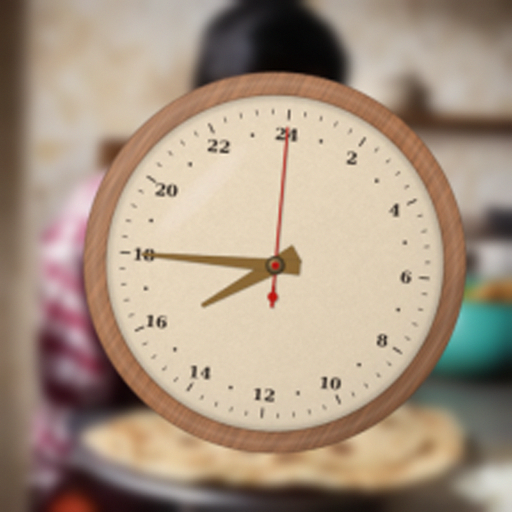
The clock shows 15:45:00
